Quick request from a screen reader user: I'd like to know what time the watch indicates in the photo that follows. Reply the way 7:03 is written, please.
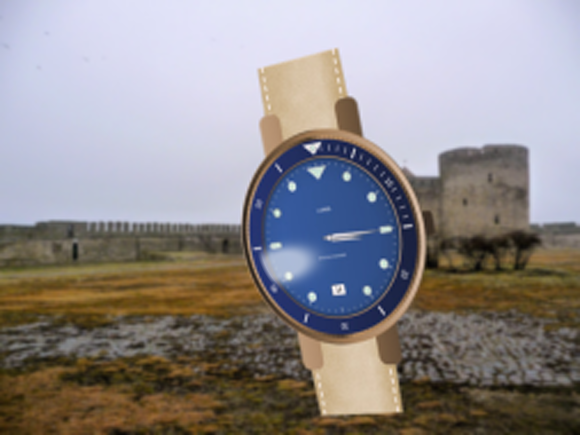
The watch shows 3:15
